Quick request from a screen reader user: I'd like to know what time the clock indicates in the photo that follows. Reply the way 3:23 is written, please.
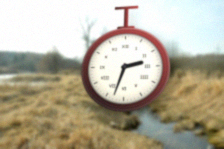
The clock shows 2:33
